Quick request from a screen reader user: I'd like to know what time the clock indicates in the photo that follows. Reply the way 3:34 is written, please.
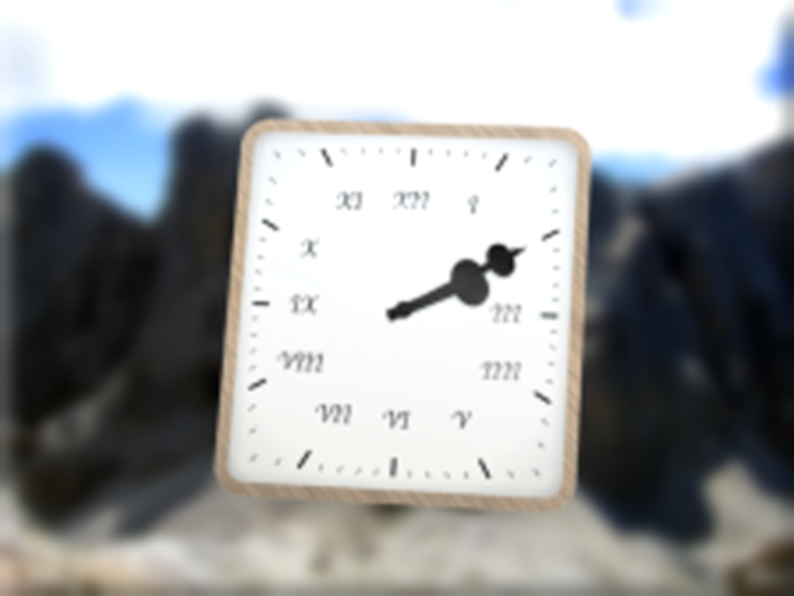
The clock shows 2:10
